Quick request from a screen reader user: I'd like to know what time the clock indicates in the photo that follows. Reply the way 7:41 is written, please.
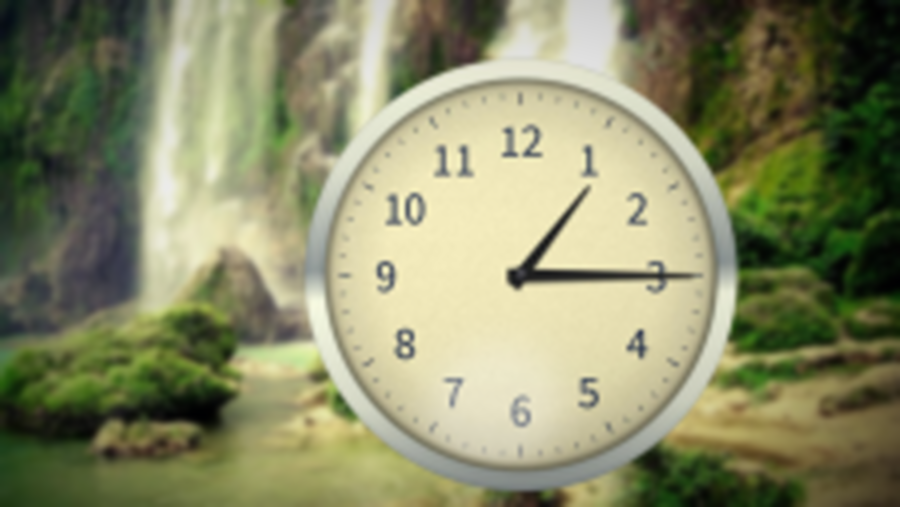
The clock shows 1:15
